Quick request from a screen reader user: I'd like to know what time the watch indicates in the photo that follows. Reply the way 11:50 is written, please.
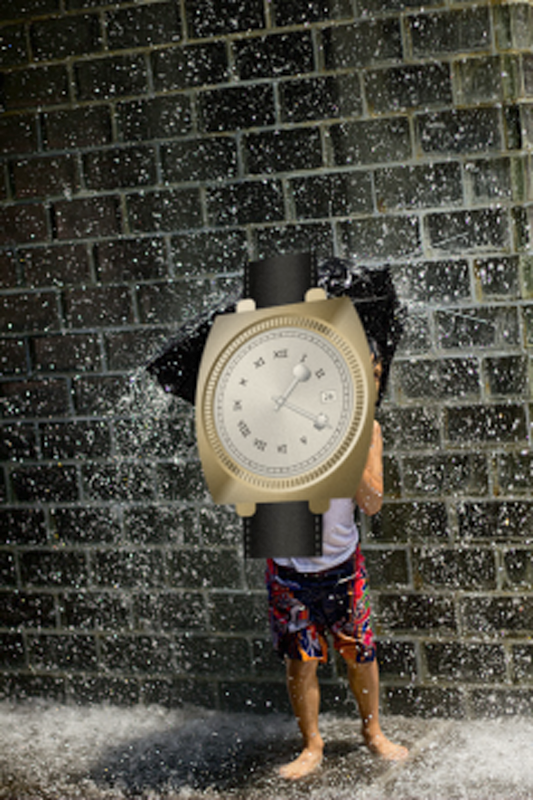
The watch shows 1:20
